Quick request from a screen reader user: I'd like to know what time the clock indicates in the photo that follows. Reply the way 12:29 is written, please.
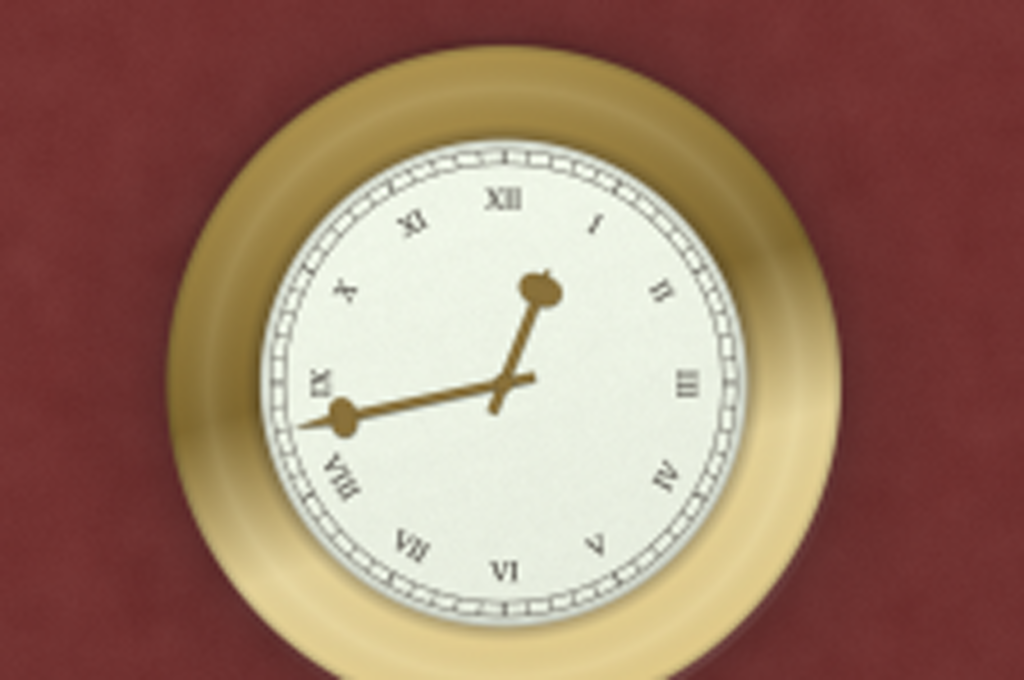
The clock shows 12:43
